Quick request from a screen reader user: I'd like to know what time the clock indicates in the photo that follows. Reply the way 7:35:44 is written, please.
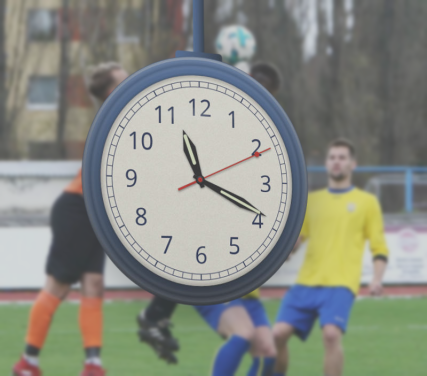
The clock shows 11:19:11
